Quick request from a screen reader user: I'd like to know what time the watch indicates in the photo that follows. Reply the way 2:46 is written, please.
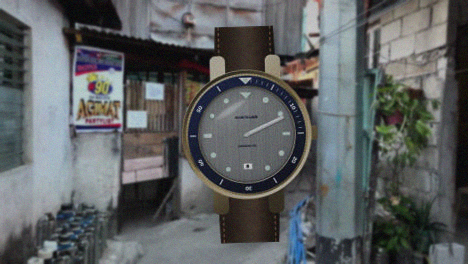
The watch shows 2:11
